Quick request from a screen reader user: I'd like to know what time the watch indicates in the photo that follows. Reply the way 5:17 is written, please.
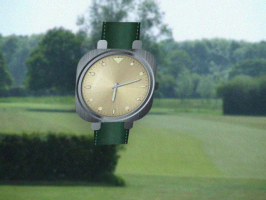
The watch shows 6:12
